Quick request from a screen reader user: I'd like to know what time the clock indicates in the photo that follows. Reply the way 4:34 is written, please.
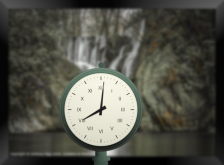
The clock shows 8:01
